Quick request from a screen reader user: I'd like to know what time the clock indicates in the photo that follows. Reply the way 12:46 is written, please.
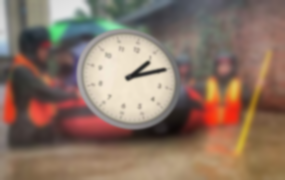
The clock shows 1:10
